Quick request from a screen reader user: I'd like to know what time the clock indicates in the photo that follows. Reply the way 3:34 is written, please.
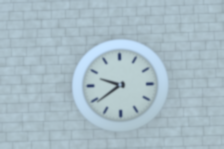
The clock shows 9:39
